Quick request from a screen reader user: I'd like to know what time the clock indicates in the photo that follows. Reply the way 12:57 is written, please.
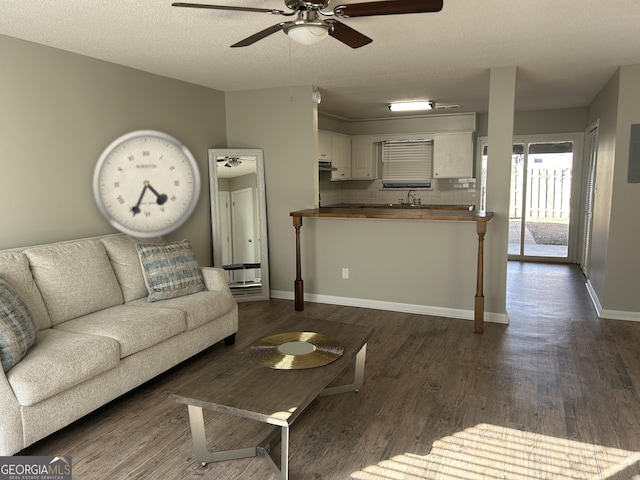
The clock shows 4:34
